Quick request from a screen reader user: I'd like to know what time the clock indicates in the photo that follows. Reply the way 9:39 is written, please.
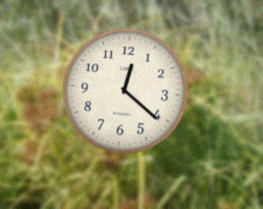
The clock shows 12:21
